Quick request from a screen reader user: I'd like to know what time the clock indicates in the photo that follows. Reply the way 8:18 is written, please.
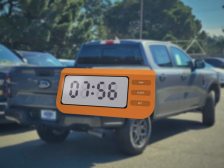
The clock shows 7:56
